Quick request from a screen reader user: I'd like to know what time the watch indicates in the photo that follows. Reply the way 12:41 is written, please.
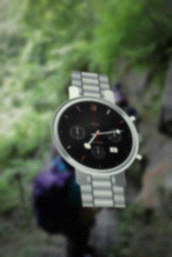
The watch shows 7:13
